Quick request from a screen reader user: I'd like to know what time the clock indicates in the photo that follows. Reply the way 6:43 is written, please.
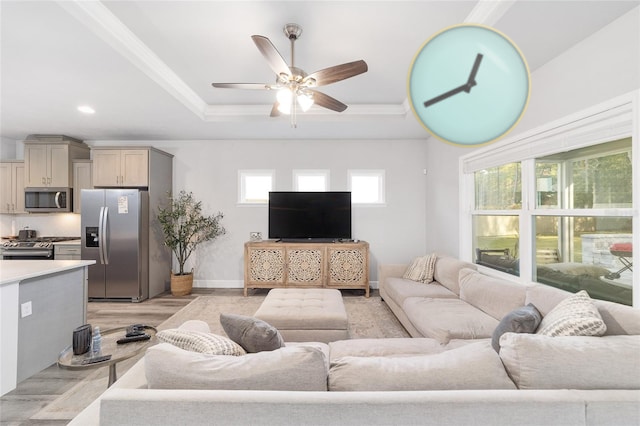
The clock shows 12:41
